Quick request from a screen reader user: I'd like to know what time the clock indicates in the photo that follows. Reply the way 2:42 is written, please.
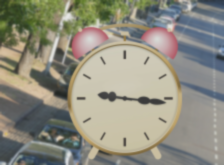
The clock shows 9:16
